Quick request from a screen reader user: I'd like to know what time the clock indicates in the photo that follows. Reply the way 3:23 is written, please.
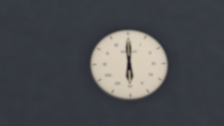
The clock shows 6:00
